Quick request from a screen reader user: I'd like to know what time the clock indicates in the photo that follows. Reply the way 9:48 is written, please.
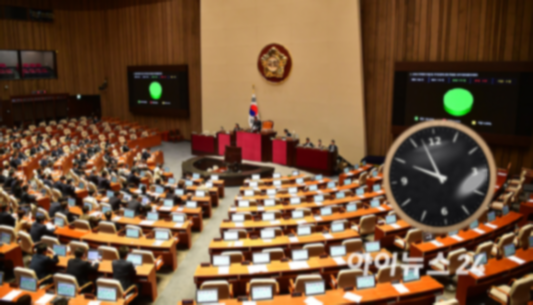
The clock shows 9:57
